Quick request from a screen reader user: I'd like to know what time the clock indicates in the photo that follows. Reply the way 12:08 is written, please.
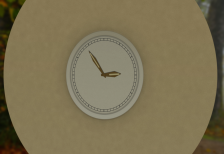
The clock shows 2:54
